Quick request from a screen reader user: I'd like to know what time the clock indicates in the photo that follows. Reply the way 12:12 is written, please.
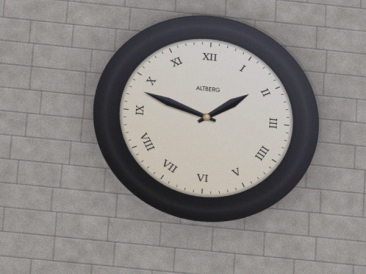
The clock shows 1:48
